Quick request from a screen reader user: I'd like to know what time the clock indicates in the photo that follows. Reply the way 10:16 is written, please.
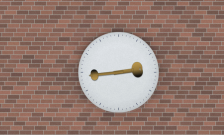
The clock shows 2:44
